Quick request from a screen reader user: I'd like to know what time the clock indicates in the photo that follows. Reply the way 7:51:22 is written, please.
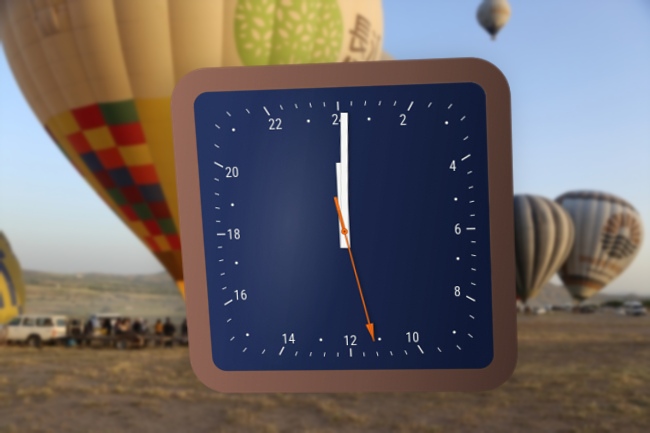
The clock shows 0:00:28
